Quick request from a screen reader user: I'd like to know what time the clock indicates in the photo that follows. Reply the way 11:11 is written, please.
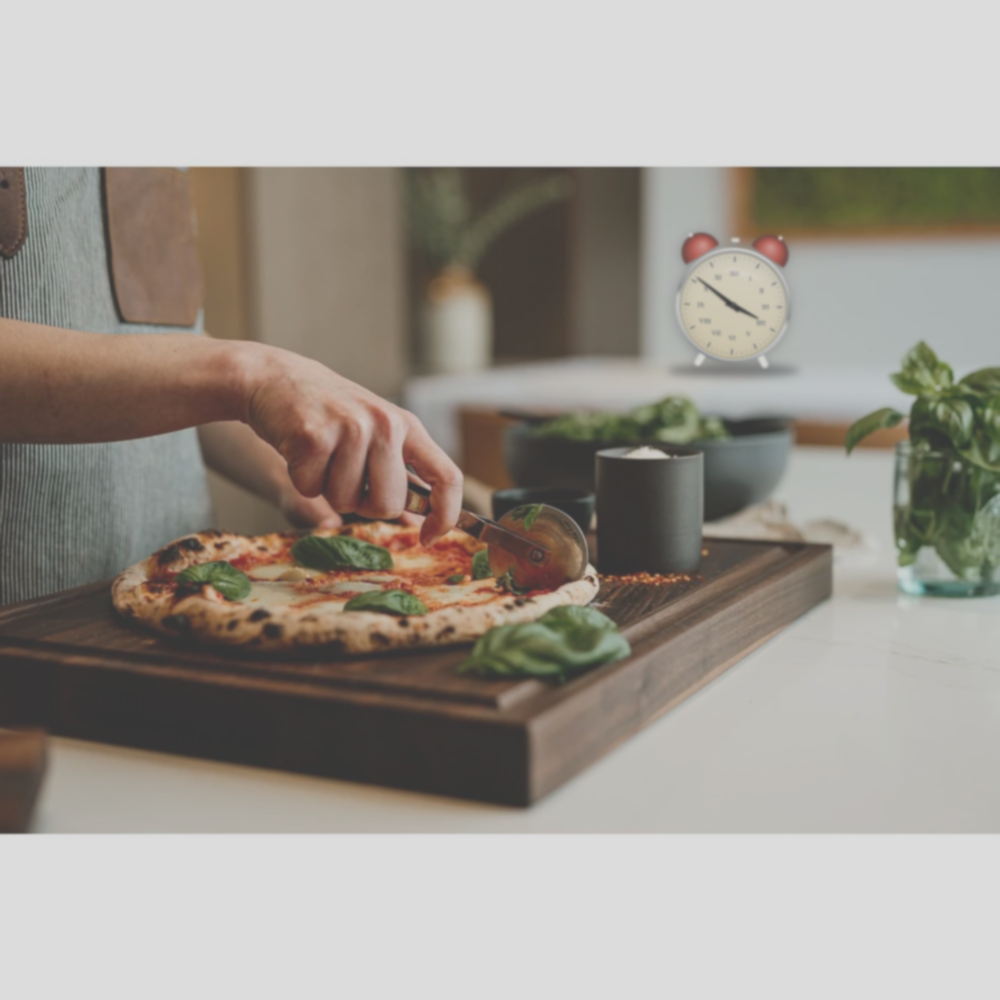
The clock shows 3:51
